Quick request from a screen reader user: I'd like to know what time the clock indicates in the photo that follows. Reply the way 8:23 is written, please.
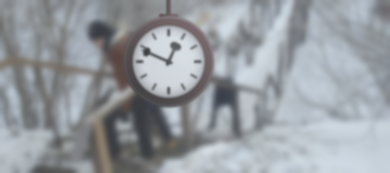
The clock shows 12:49
